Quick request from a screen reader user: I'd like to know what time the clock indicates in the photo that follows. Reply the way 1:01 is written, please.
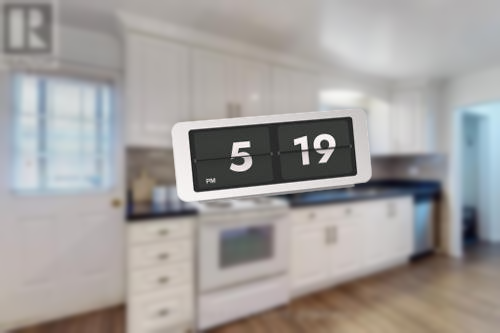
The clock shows 5:19
